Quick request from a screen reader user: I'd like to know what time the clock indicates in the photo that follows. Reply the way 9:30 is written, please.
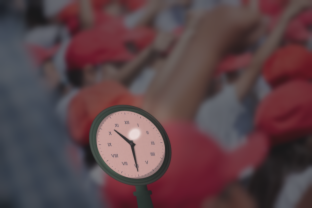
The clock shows 10:30
